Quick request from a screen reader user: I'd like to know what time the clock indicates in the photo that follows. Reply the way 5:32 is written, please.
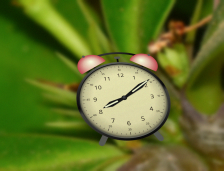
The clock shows 8:09
